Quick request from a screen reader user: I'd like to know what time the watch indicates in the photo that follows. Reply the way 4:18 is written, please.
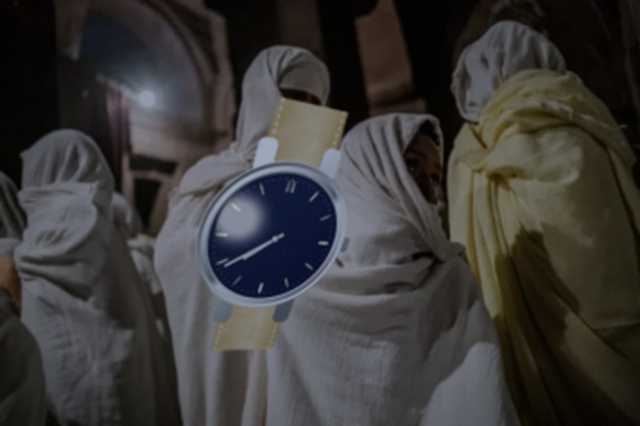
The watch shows 7:39
